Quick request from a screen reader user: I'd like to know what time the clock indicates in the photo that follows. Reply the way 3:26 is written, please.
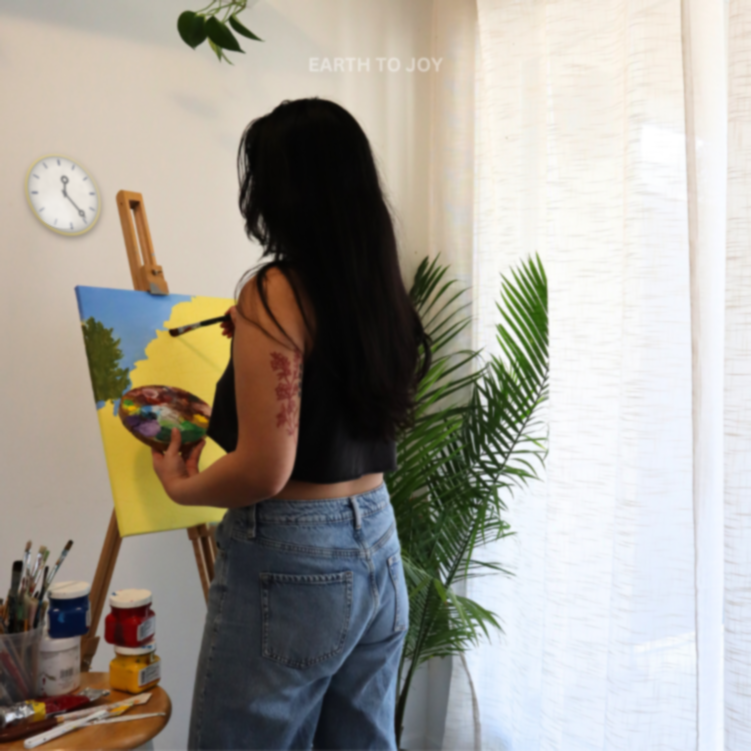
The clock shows 12:24
